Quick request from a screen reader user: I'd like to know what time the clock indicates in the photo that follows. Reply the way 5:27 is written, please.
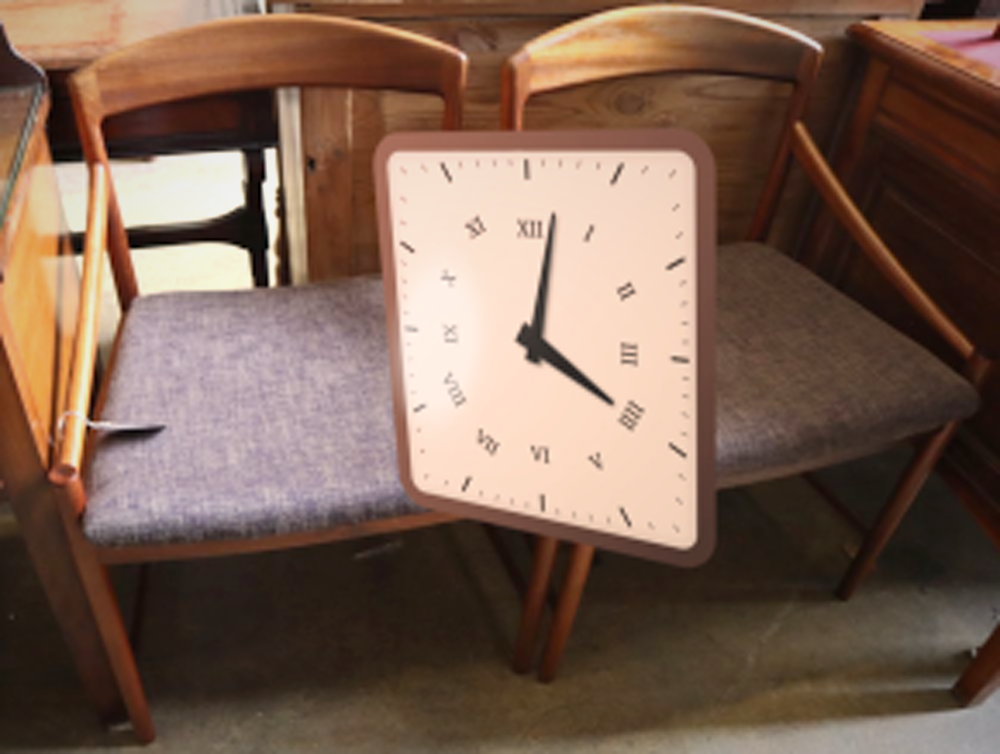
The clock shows 4:02
